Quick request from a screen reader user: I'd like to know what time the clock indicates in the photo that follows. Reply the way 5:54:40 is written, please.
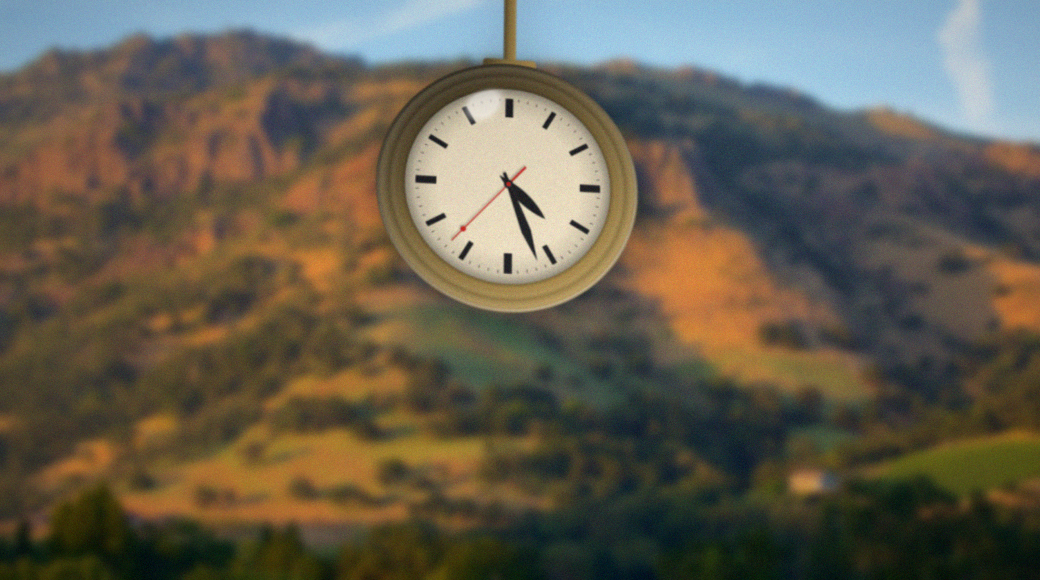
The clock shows 4:26:37
